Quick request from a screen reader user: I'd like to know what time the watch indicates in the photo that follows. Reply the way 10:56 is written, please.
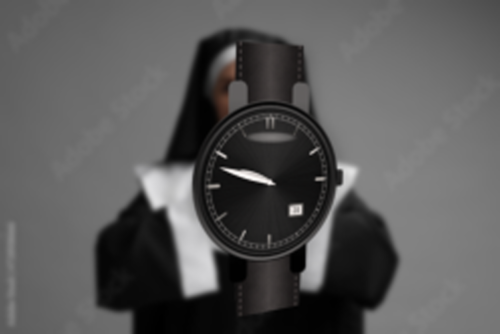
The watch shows 9:48
